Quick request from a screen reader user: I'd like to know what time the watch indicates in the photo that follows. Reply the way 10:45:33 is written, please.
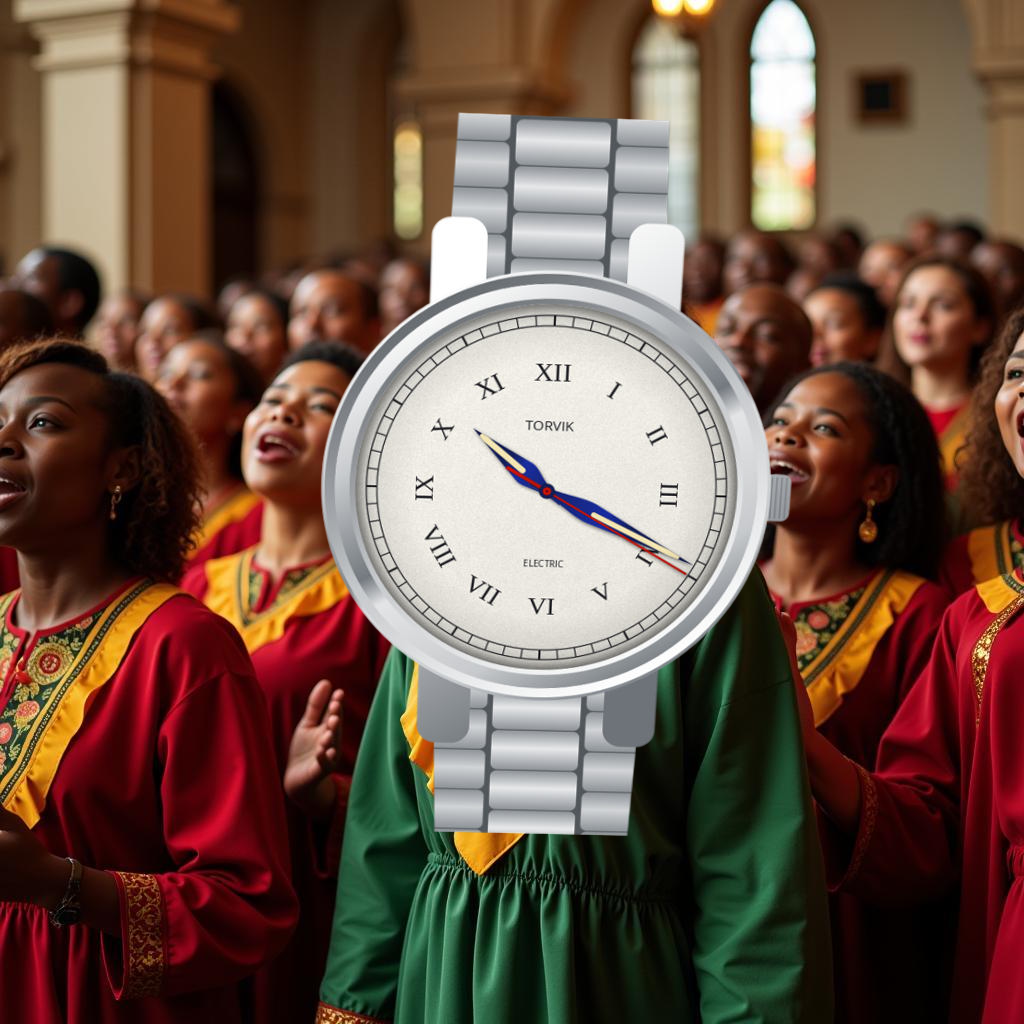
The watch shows 10:19:20
